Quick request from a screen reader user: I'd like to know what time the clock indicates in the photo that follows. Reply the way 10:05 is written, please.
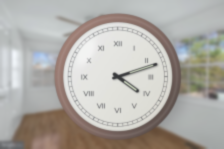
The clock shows 4:12
